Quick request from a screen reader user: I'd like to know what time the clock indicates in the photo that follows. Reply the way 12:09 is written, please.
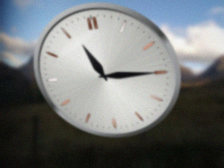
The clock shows 11:15
